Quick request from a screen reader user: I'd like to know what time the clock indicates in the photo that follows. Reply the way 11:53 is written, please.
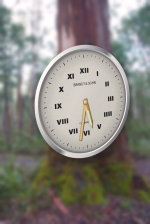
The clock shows 5:32
